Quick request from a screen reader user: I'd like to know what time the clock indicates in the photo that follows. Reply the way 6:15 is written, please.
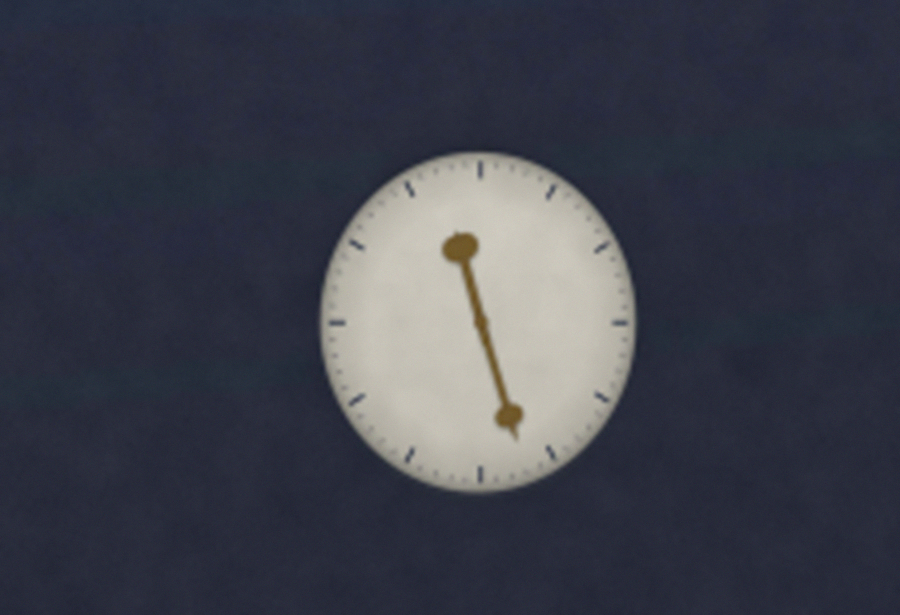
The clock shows 11:27
